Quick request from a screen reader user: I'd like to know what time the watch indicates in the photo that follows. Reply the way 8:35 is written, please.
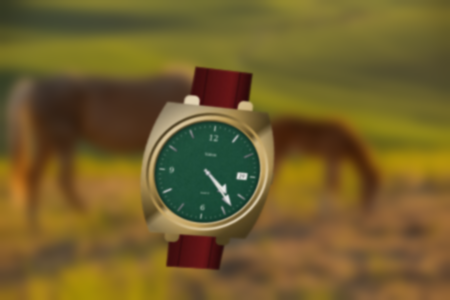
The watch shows 4:23
